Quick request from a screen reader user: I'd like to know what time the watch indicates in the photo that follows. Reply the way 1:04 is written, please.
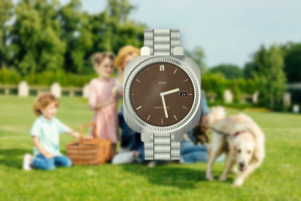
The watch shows 2:28
